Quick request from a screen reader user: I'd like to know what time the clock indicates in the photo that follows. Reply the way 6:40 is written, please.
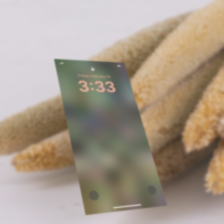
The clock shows 3:33
